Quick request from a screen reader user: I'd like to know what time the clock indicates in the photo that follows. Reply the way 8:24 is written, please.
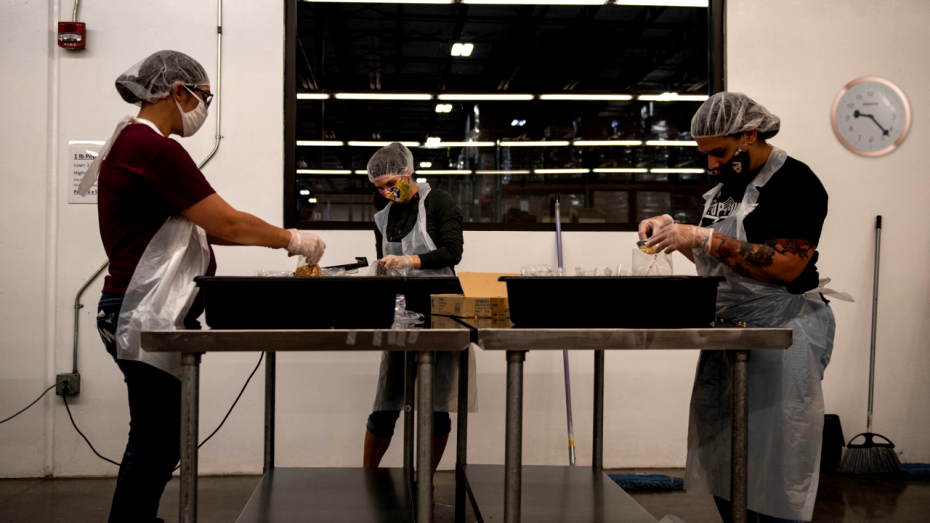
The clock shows 9:23
